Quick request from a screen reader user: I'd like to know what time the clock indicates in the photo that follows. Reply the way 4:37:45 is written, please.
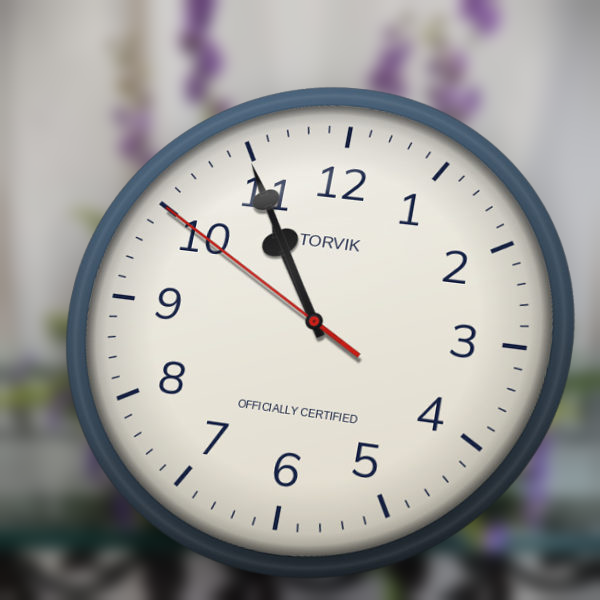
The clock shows 10:54:50
